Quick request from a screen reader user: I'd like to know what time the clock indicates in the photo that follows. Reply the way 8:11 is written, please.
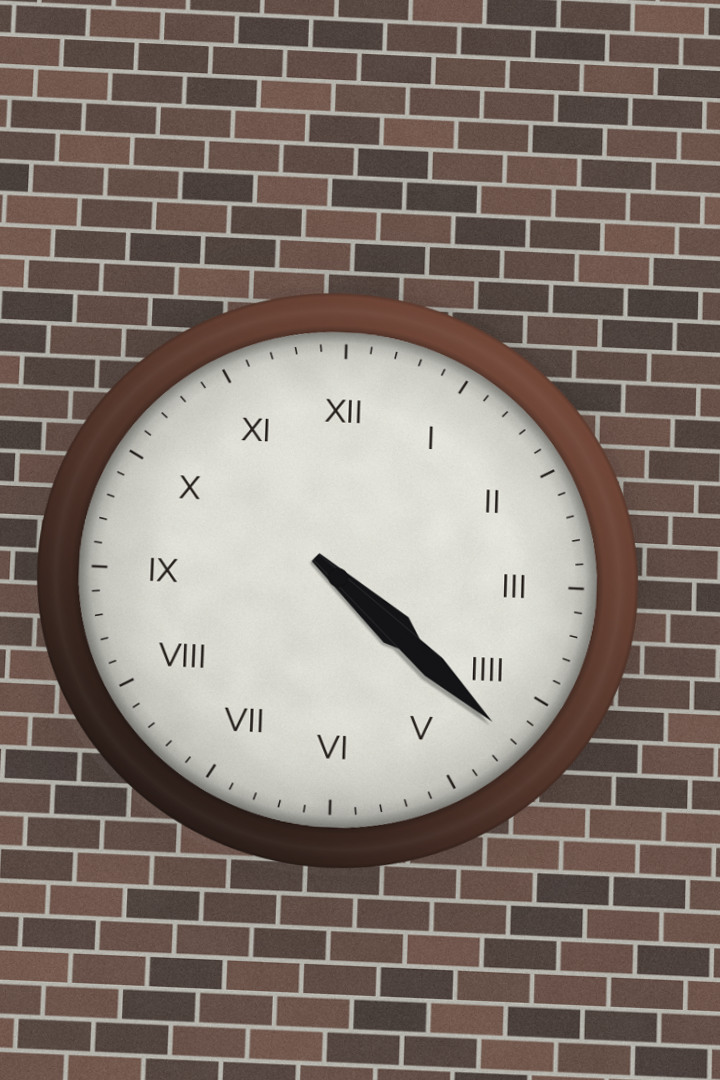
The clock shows 4:22
